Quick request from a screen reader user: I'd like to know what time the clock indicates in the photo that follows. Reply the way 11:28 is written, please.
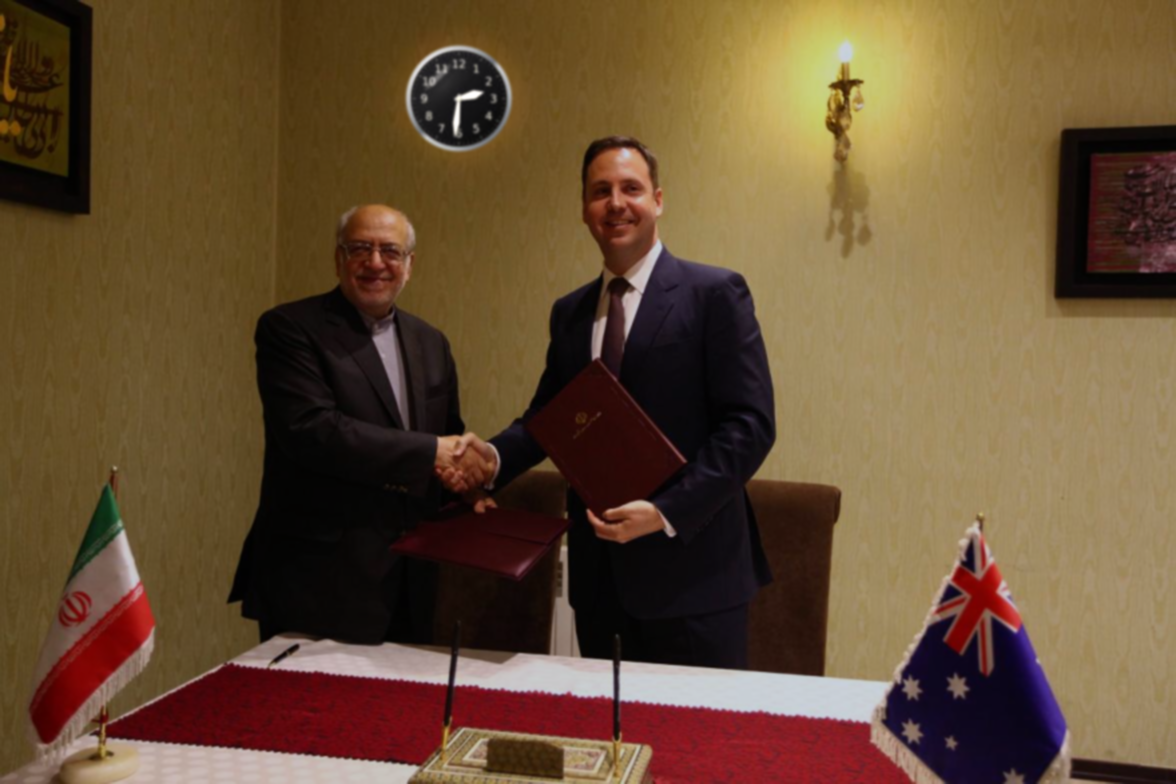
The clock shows 2:31
